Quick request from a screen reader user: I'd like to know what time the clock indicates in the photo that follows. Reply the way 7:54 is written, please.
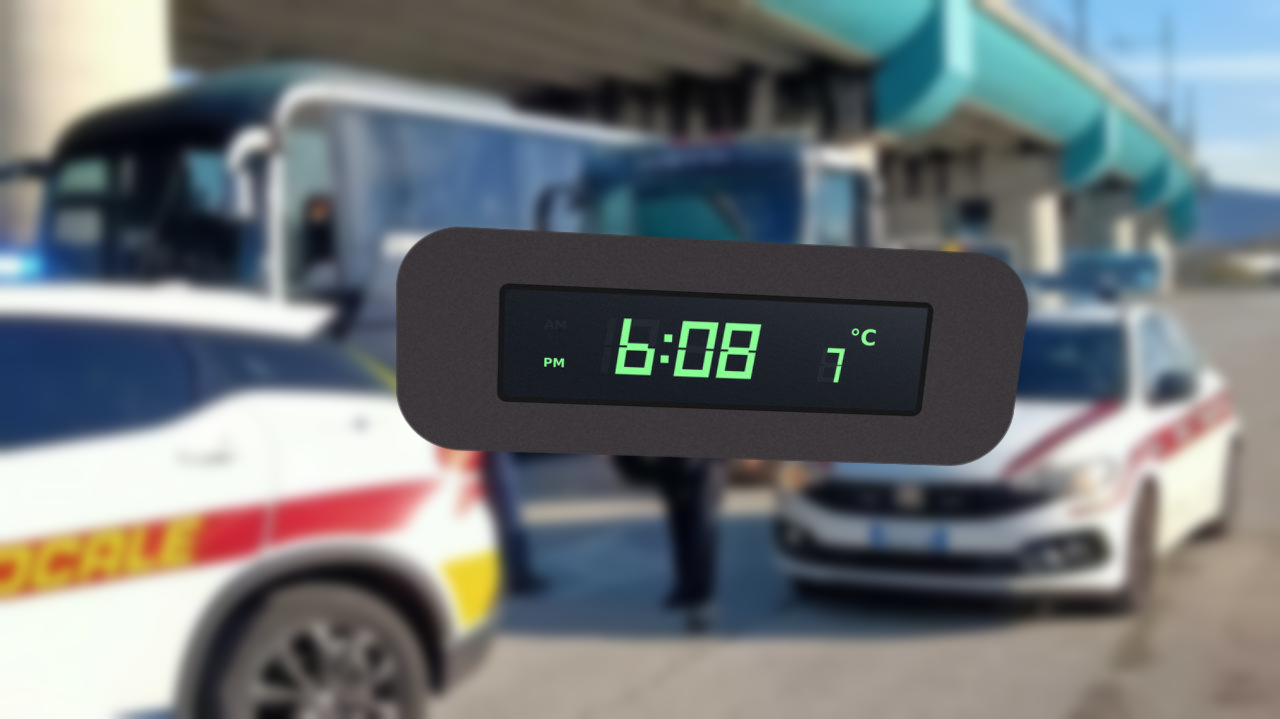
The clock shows 6:08
